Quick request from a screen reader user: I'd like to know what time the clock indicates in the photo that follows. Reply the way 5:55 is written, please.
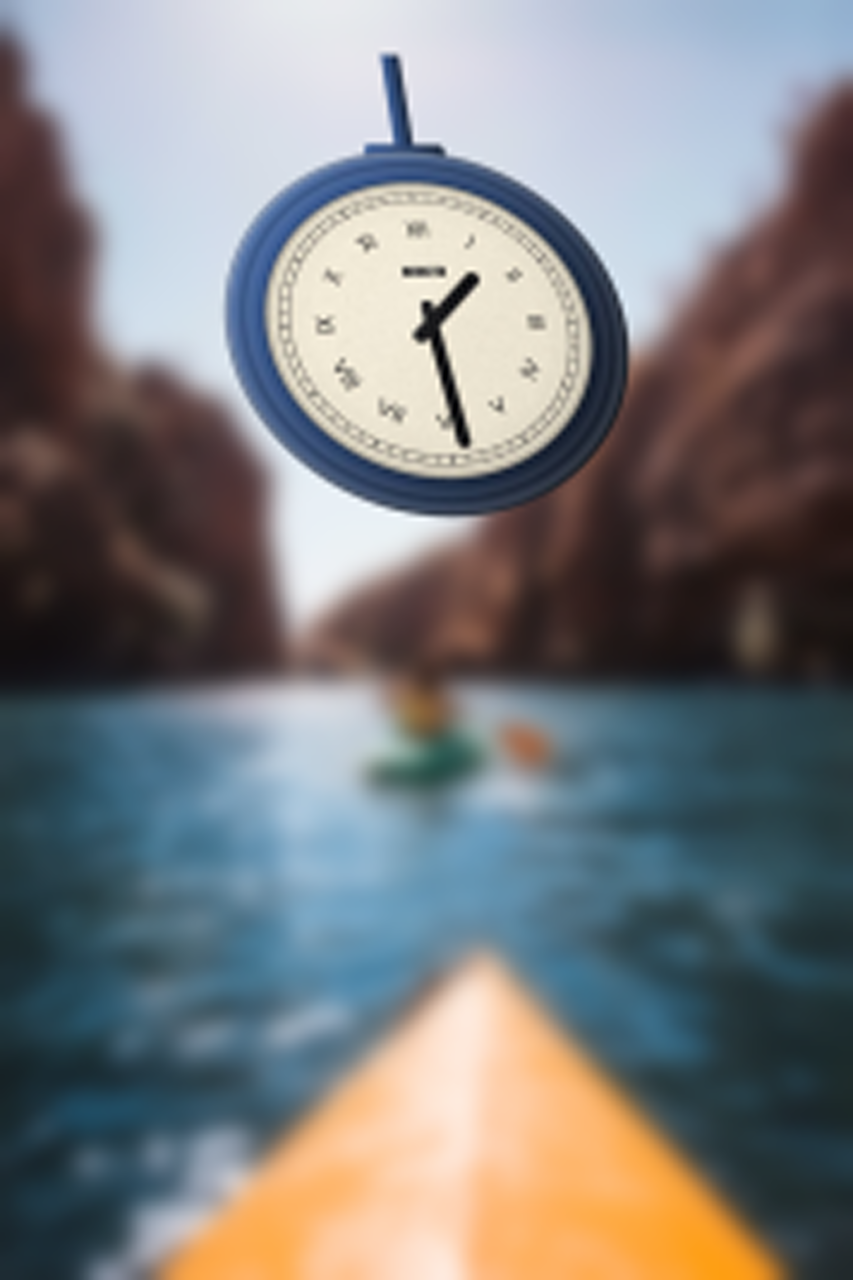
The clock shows 1:29
